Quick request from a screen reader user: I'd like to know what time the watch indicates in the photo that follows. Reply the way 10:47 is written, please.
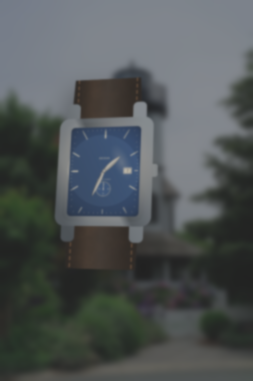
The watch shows 1:34
